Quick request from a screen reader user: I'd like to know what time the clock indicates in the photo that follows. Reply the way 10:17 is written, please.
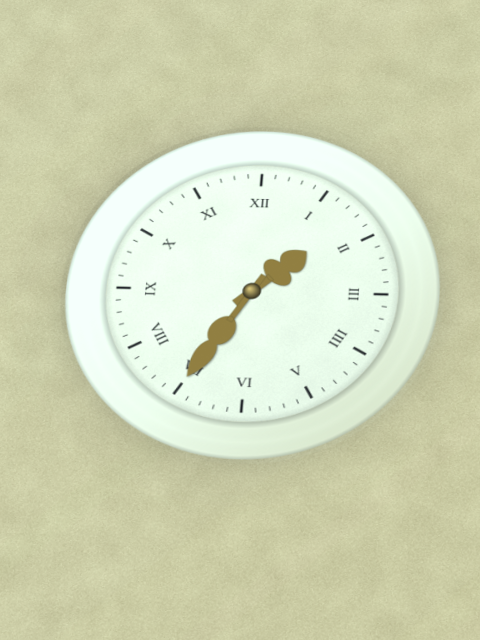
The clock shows 1:35
